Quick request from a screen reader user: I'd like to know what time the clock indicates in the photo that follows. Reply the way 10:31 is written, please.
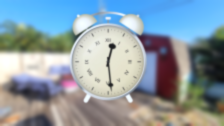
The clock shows 12:29
